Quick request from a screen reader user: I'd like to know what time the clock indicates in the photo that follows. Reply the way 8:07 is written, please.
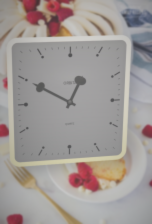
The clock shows 12:50
